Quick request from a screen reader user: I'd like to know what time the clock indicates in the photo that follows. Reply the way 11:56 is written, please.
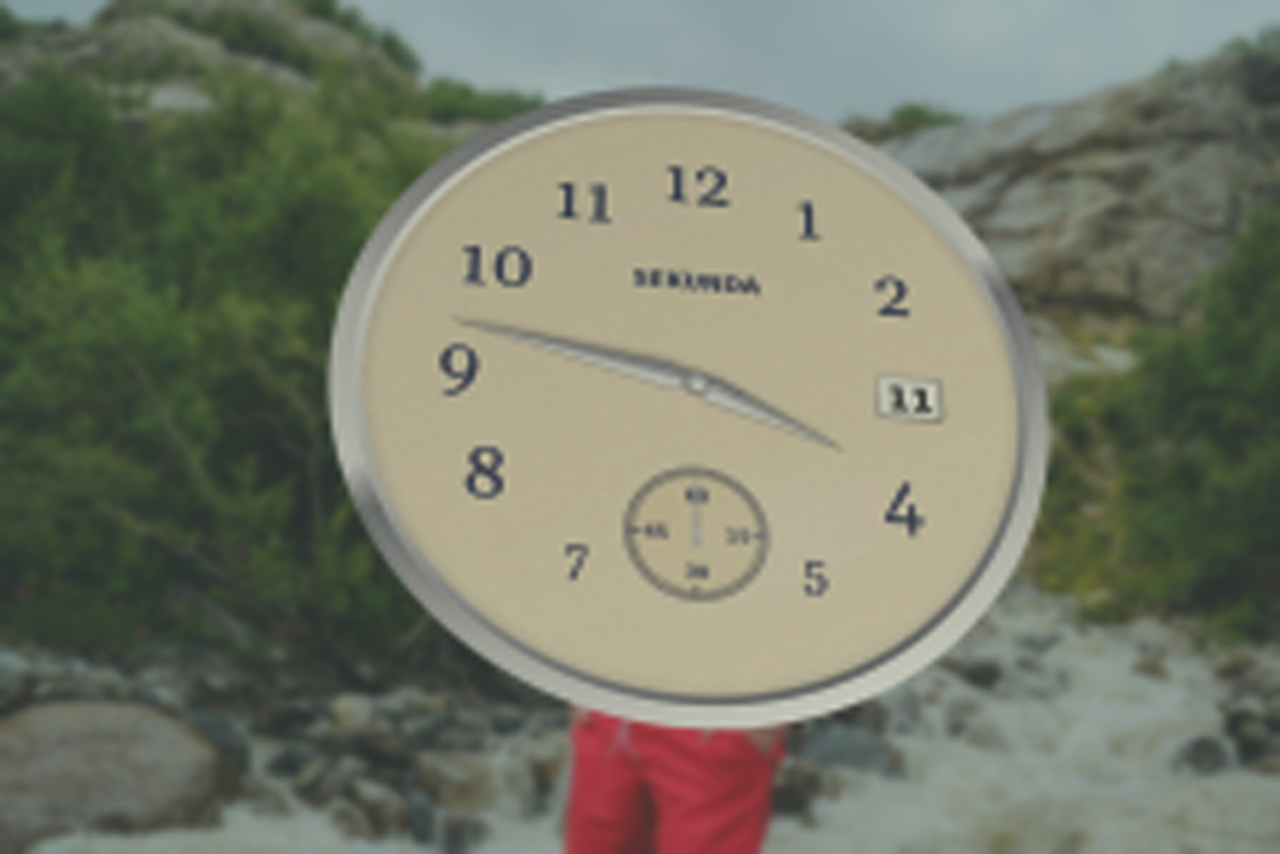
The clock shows 3:47
